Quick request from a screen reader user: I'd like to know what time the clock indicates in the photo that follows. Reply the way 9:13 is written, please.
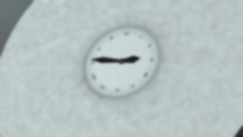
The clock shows 2:46
